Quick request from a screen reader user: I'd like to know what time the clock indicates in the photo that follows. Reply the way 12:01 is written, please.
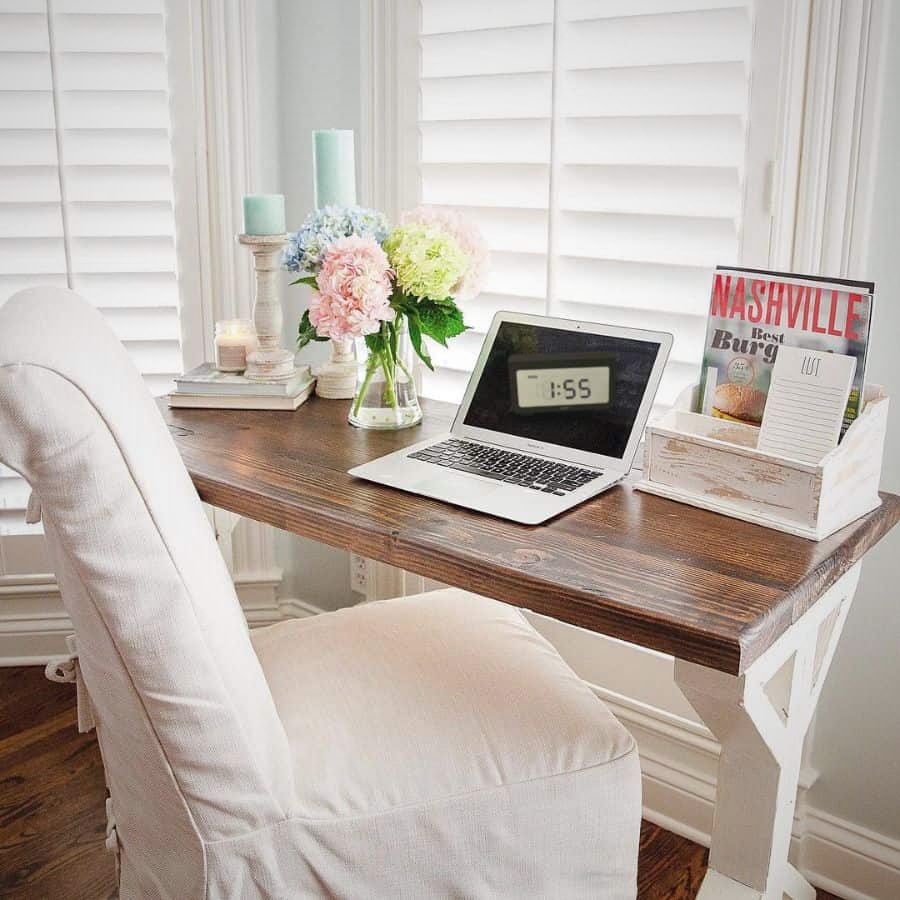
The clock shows 1:55
